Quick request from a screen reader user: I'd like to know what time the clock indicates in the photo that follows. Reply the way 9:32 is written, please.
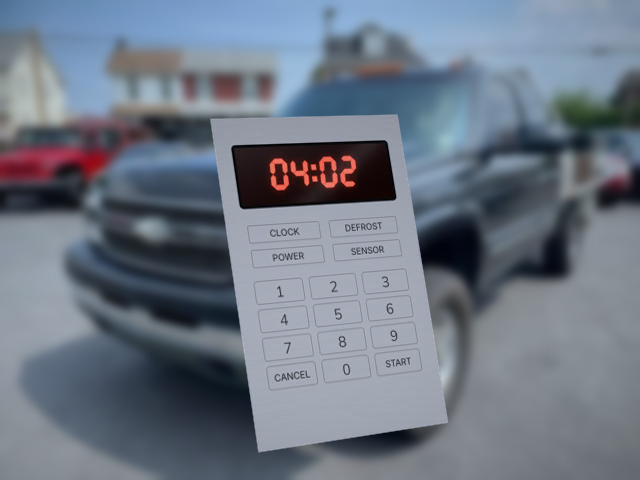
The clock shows 4:02
